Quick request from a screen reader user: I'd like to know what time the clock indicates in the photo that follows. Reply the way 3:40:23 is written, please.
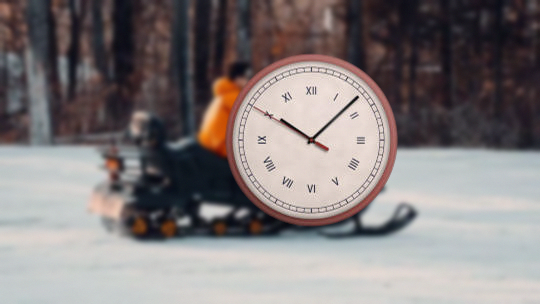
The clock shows 10:07:50
